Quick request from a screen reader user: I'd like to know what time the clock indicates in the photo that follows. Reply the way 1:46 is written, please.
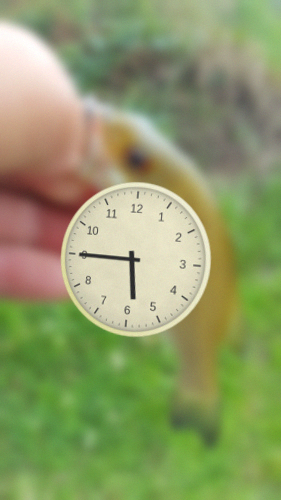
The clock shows 5:45
